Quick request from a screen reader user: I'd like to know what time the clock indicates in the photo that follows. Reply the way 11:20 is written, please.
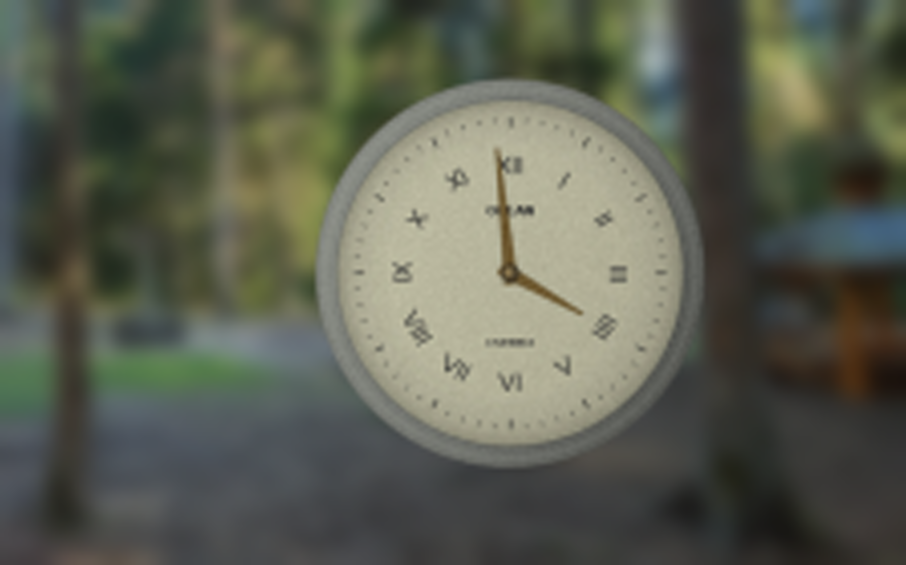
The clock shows 3:59
